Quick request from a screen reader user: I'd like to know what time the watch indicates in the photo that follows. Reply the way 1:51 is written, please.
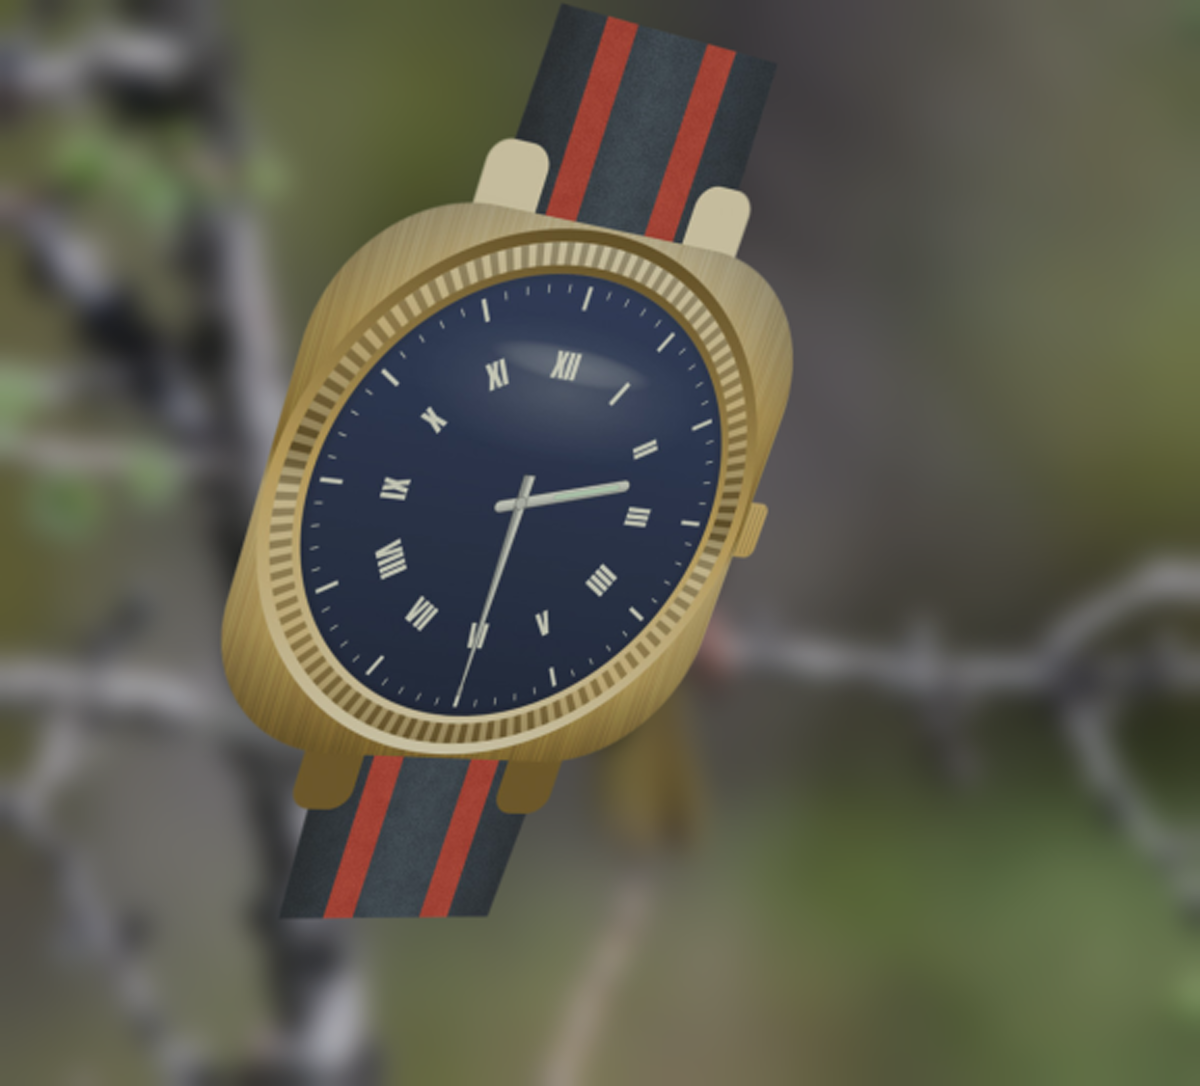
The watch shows 2:30
